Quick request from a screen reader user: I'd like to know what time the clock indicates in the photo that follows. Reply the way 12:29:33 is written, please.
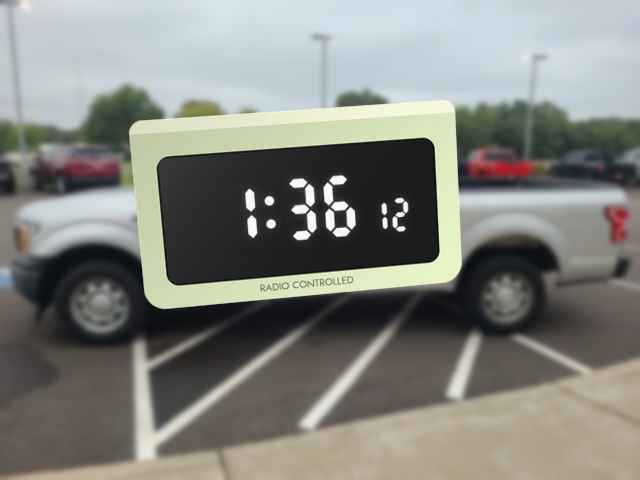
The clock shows 1:36:12
